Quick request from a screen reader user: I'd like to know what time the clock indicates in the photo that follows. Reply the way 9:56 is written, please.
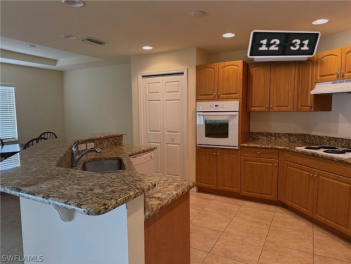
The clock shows 12:31
